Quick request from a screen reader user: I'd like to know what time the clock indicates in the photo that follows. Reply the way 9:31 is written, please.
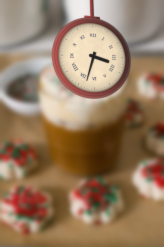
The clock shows 3:33
